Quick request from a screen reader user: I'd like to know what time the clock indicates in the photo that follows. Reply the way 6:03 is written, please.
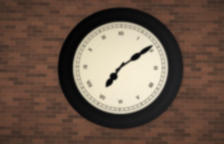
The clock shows 7:09
